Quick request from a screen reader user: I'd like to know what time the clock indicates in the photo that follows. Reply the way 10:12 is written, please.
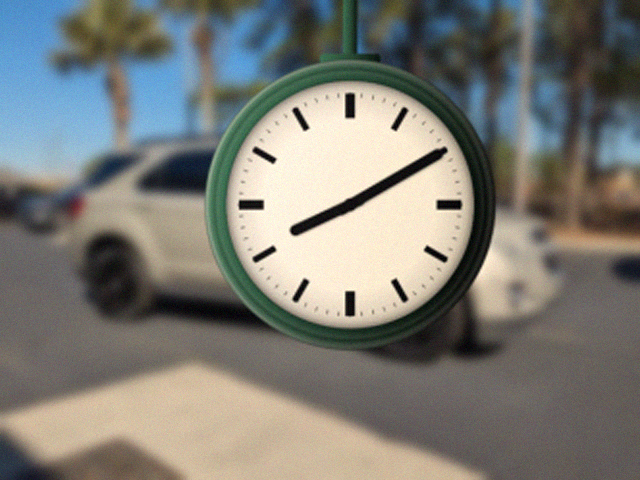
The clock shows 8:10
